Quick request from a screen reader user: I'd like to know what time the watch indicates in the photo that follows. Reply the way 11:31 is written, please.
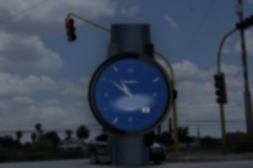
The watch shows 10:51
